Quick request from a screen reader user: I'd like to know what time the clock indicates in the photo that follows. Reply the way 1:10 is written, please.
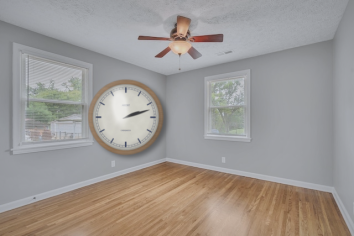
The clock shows 2:12
